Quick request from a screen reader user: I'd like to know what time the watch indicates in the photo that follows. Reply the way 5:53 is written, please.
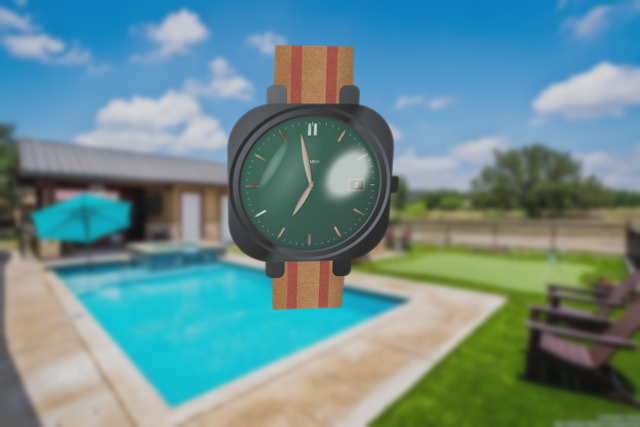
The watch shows 6:58
